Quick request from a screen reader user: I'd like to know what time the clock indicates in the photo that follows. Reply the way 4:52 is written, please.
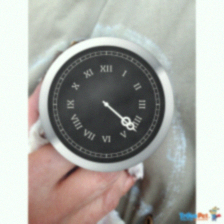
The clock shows 4:22
